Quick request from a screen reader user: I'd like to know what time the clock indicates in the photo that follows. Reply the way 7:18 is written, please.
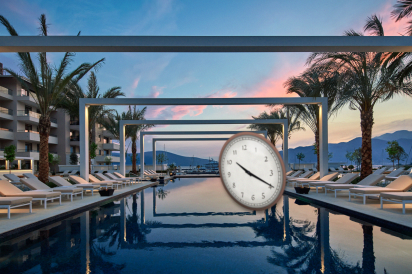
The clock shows 10:20
